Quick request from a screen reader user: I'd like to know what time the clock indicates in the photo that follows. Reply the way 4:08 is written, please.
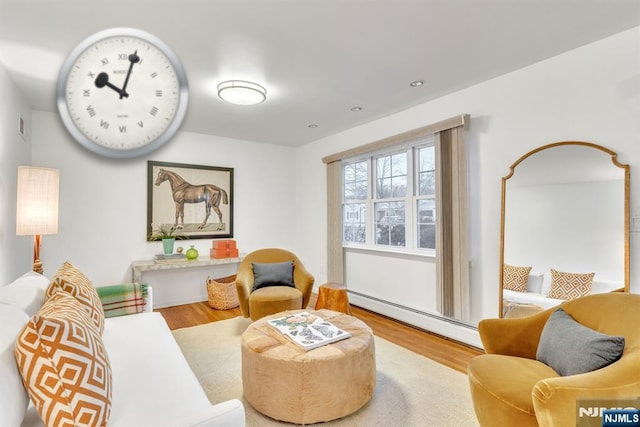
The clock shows 10:03
